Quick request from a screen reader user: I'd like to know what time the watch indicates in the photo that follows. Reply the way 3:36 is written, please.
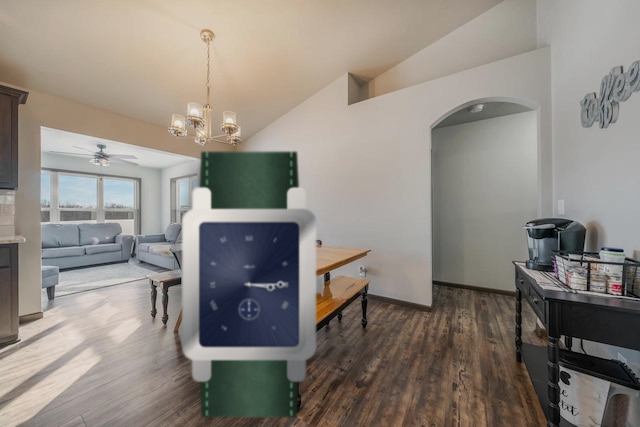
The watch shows 3:15
